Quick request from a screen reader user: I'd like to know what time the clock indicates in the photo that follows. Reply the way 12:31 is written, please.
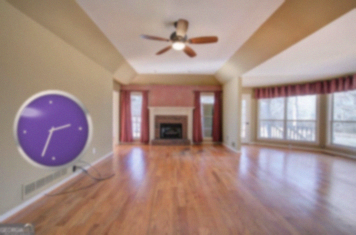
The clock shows 2:34
